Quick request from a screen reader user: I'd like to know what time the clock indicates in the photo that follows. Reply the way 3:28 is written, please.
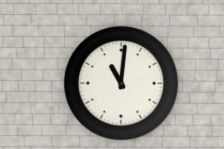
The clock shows 11:01
